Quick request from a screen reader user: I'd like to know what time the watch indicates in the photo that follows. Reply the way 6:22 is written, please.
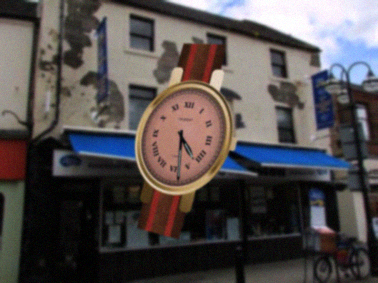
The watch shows 4:28
